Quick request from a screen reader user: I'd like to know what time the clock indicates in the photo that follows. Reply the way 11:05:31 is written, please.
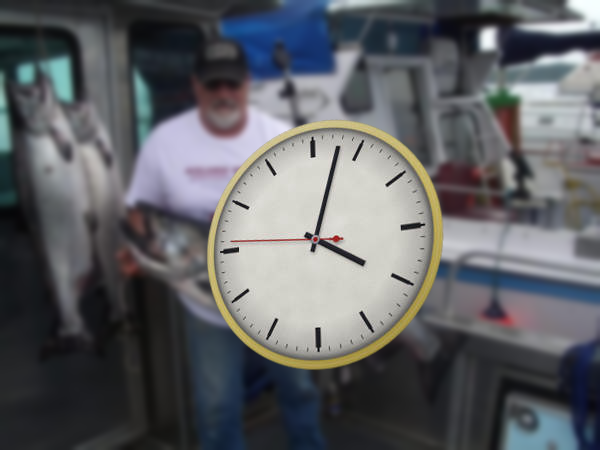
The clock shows 4:02:46
